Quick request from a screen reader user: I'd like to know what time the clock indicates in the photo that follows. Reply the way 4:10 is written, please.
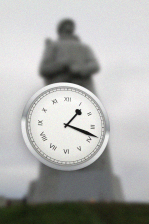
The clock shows 1:18
